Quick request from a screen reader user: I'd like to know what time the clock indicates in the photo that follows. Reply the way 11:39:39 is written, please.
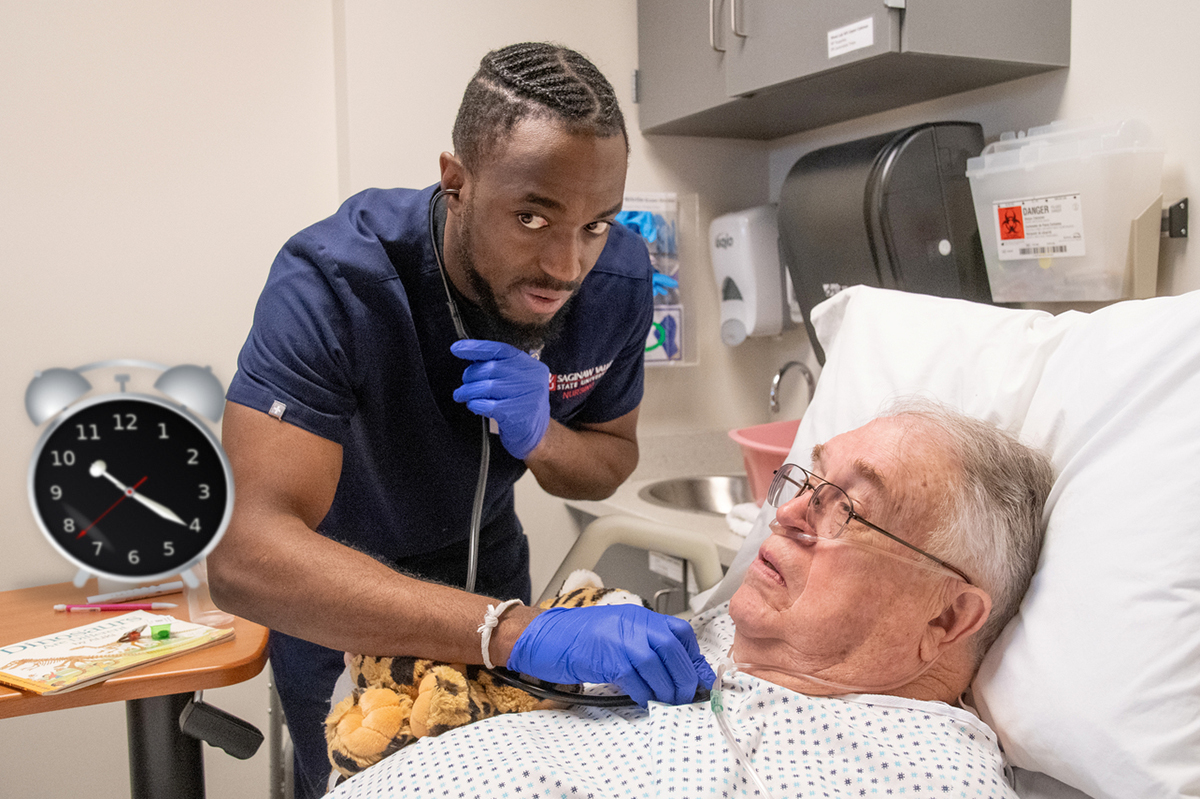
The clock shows 10:20:38
